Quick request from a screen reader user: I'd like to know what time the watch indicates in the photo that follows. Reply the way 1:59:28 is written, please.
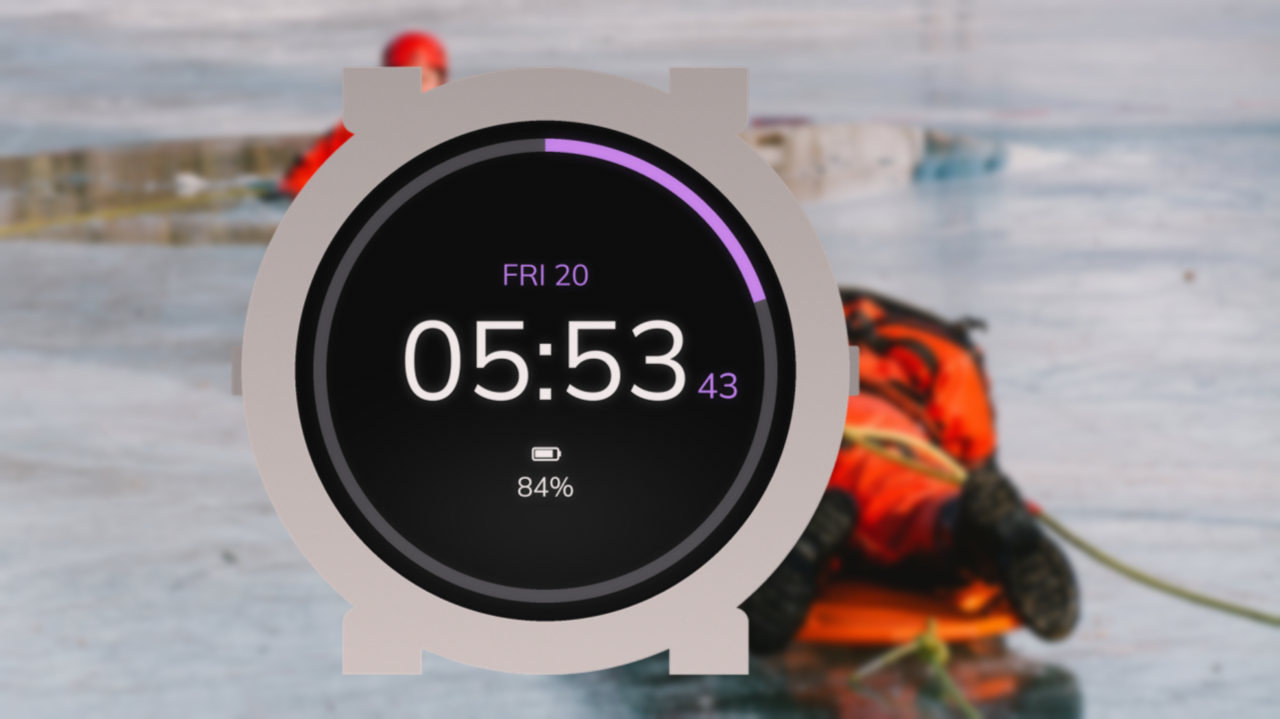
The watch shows 5:53:43
